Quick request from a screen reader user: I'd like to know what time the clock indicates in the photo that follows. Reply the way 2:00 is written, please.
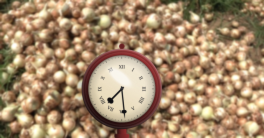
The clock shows 7:29
